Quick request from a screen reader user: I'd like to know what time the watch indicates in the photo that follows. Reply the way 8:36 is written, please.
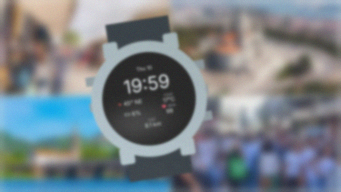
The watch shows 19:59
